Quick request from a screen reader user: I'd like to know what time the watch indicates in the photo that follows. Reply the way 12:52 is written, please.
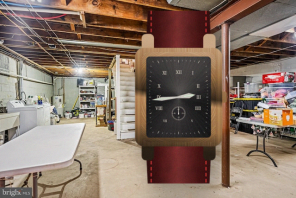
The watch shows 2:44
